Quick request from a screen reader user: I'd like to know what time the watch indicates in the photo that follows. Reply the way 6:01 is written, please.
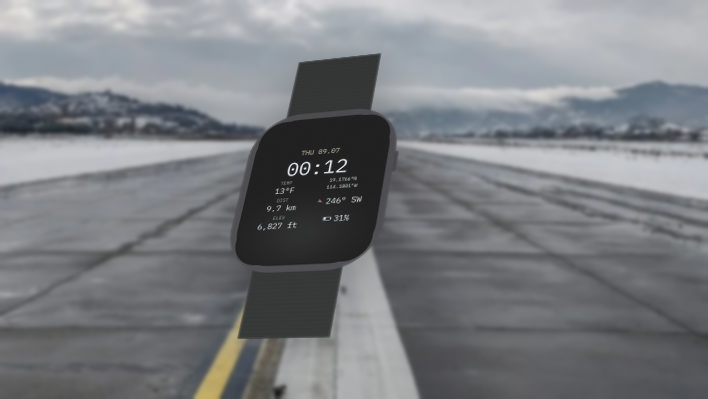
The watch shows 0:12
